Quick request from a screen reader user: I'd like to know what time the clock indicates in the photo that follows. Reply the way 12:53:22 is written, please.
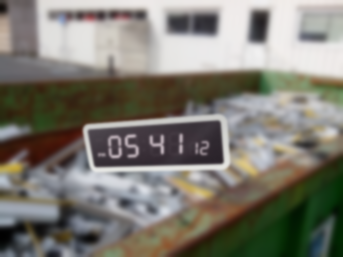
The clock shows 5:41:12
